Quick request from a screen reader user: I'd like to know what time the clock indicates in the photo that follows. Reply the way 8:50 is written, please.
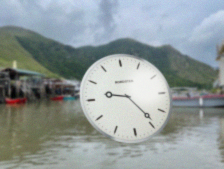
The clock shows 9:24
